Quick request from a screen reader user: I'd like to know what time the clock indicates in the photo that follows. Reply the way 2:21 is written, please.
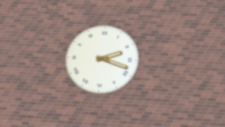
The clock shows 2:18
